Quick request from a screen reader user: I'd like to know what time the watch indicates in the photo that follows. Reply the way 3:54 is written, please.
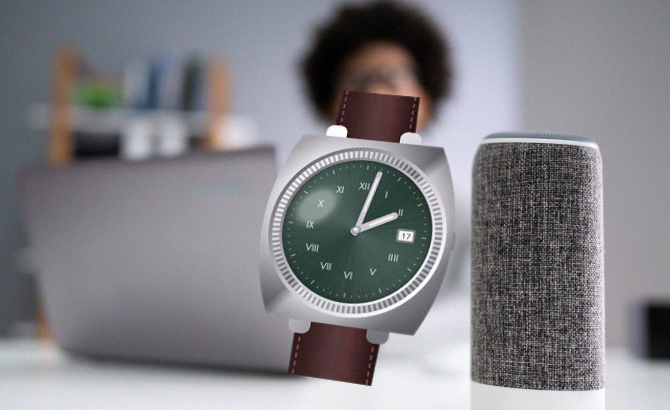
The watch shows 2:02
